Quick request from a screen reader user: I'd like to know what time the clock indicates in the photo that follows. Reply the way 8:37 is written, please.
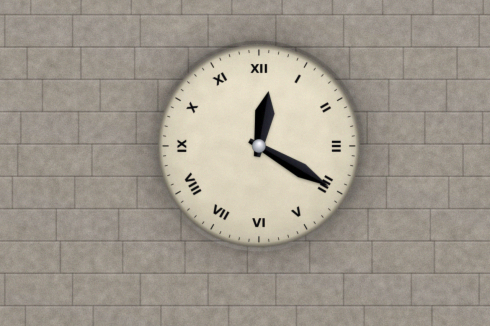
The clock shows 12:20
